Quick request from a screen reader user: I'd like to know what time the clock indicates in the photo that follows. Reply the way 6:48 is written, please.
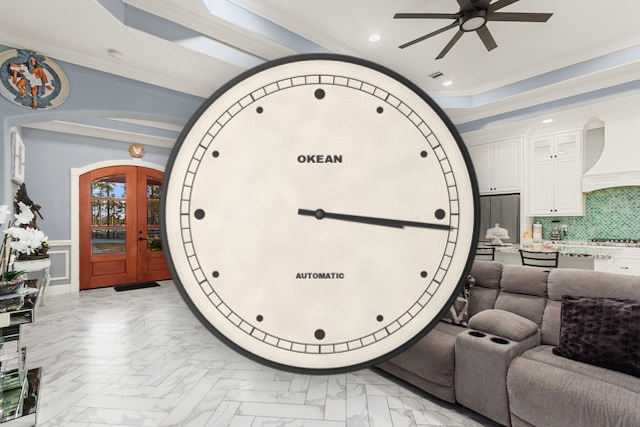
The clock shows 3:16
